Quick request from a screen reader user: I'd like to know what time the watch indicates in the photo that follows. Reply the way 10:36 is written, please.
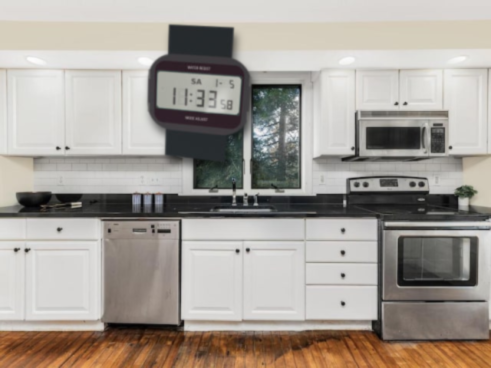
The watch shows 11:33
